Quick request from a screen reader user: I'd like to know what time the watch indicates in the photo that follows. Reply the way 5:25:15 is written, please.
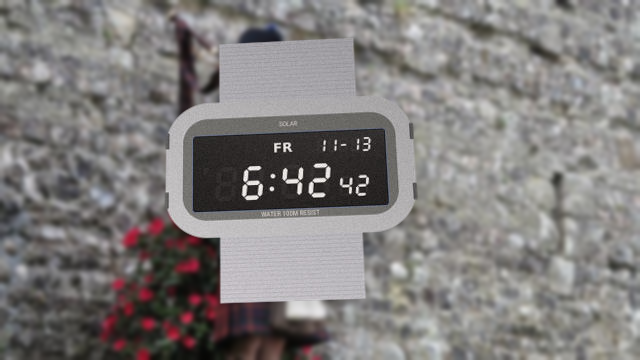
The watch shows 6:42:42
